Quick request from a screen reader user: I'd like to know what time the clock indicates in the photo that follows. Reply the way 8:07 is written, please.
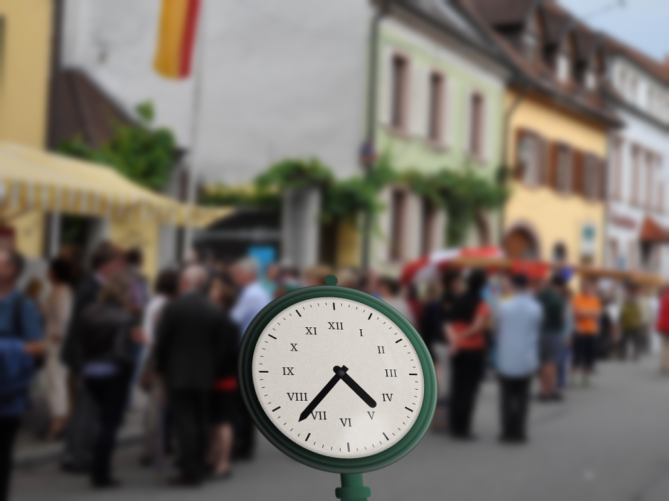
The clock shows 4:37
